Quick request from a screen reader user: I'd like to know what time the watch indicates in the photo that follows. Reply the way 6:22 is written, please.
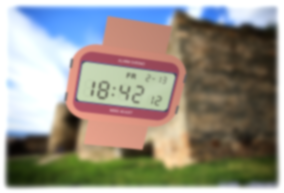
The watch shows 18:42
